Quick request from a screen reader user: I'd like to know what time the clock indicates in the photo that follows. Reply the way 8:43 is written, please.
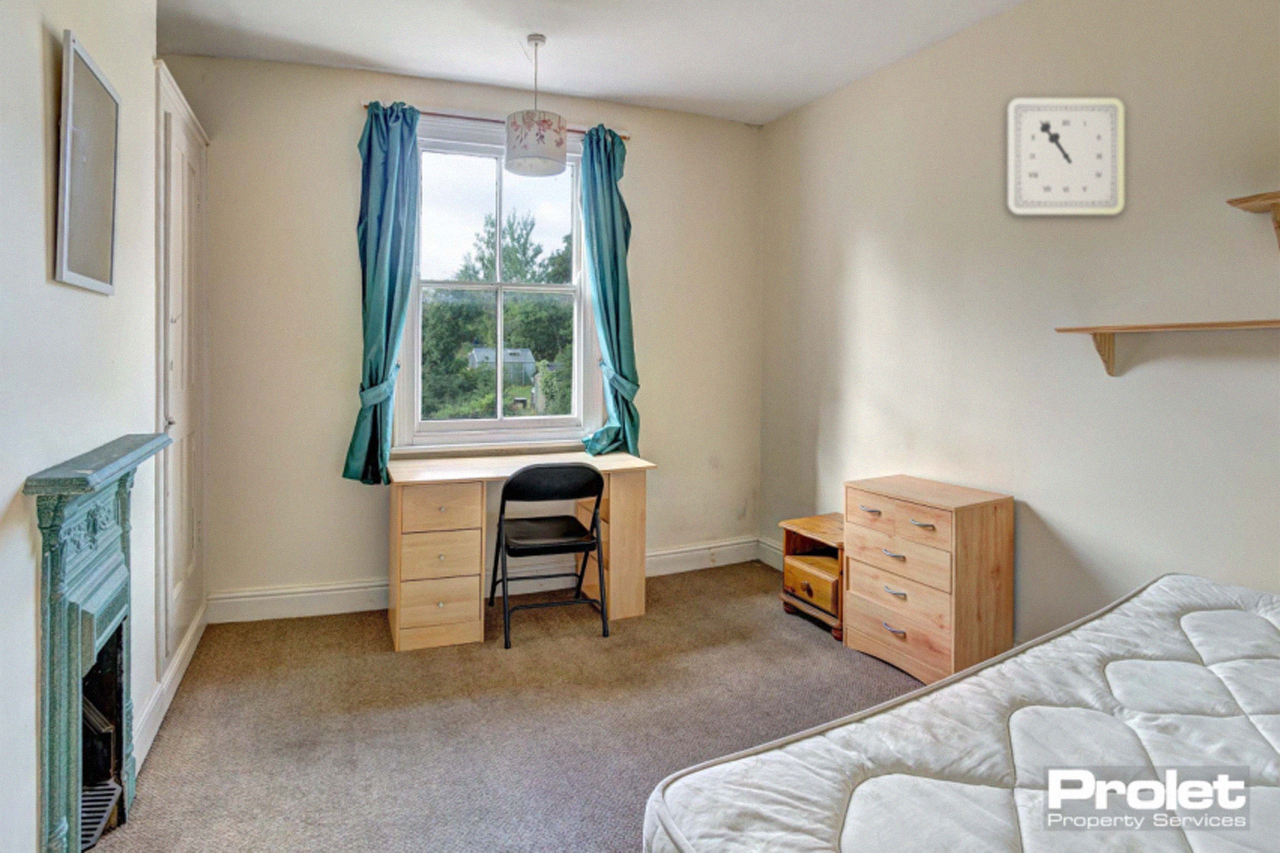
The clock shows 10:54
